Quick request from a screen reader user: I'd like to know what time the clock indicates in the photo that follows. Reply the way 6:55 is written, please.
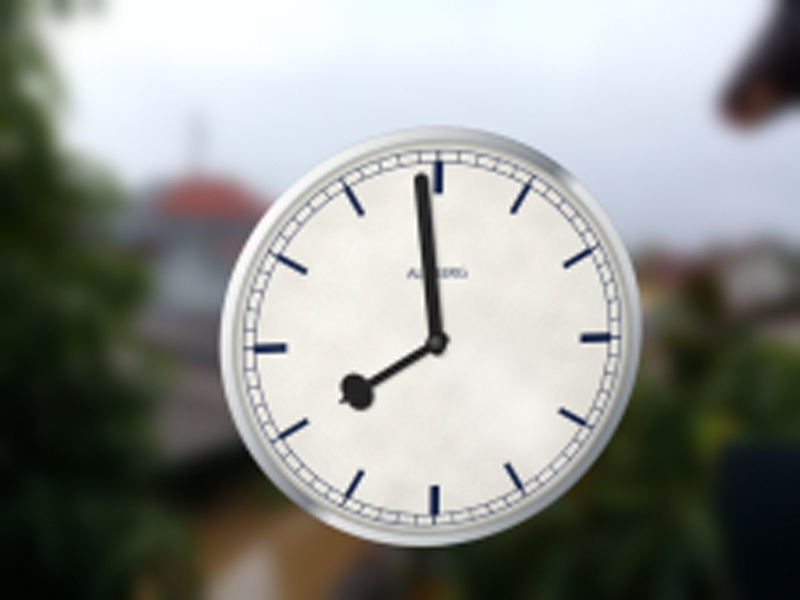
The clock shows 7:59
